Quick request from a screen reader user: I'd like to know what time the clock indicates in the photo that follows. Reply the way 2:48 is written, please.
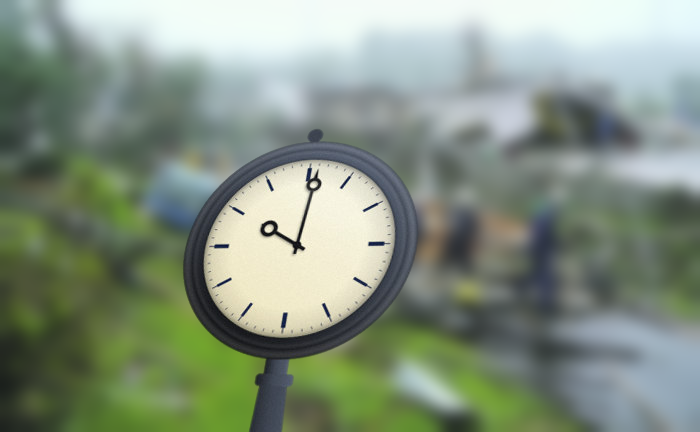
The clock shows 10:01
